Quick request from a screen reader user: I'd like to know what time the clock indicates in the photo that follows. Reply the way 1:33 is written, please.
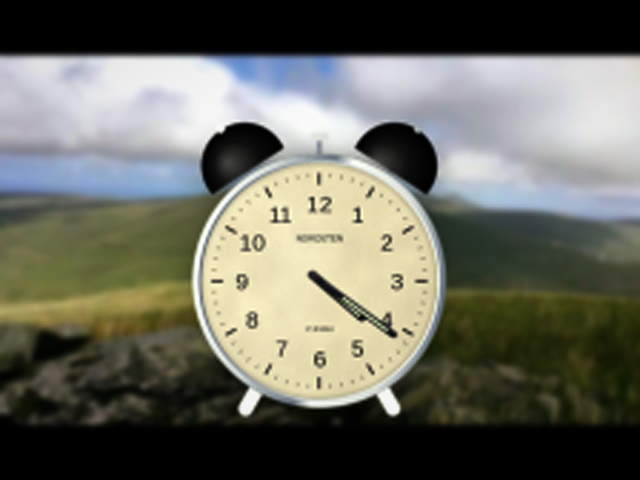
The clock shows 4:21
